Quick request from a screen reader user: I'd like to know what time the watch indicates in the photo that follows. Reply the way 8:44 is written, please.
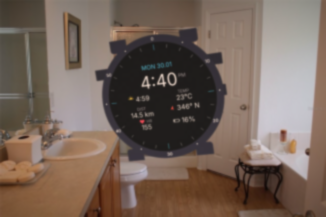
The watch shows 4:40
